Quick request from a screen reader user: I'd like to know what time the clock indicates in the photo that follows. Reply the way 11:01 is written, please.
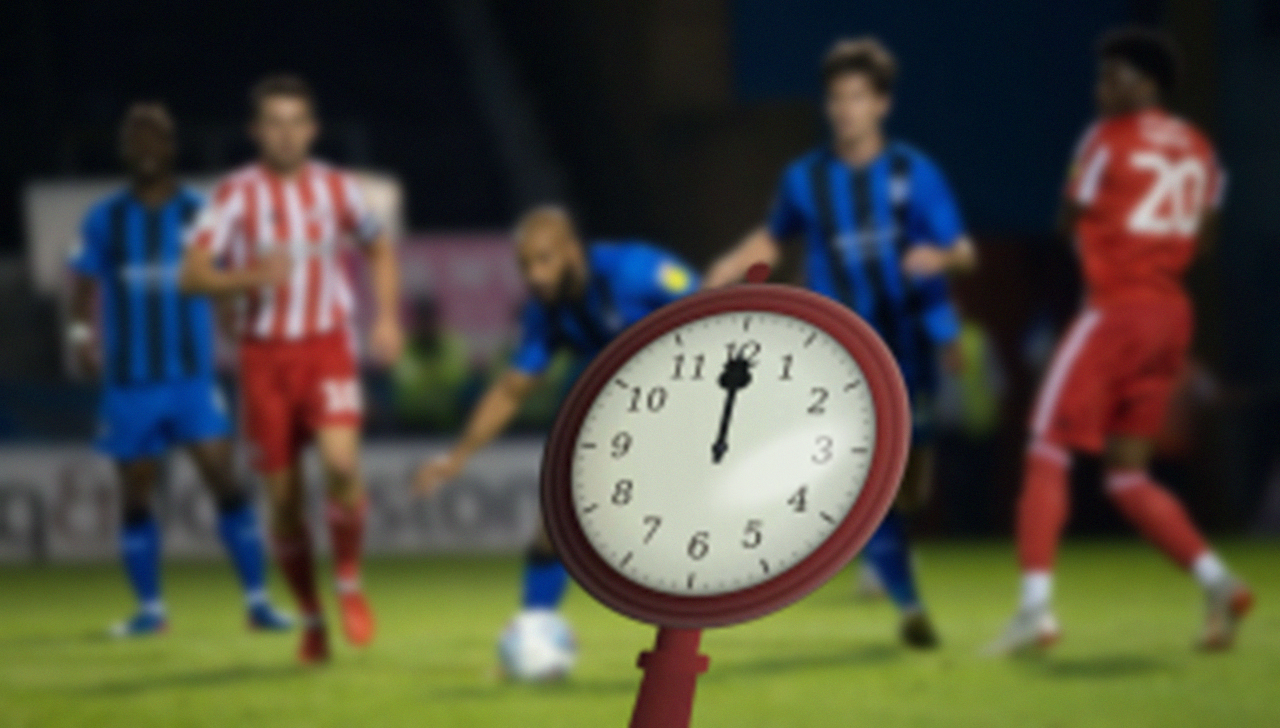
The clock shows 12:00
